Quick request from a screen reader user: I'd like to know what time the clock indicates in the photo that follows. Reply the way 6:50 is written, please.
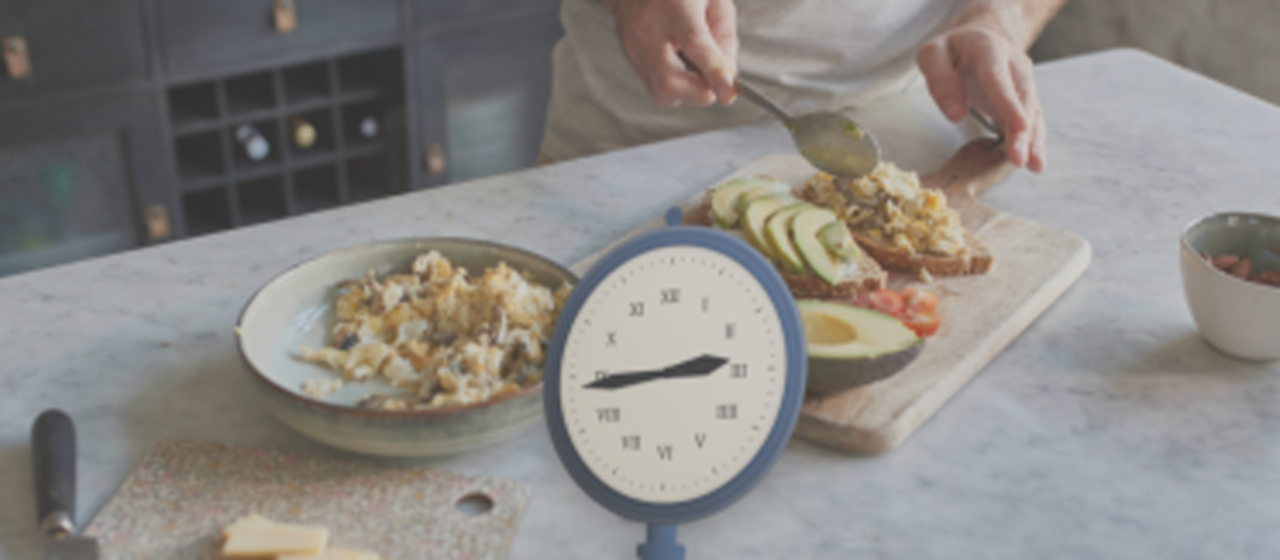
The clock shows 2:44
